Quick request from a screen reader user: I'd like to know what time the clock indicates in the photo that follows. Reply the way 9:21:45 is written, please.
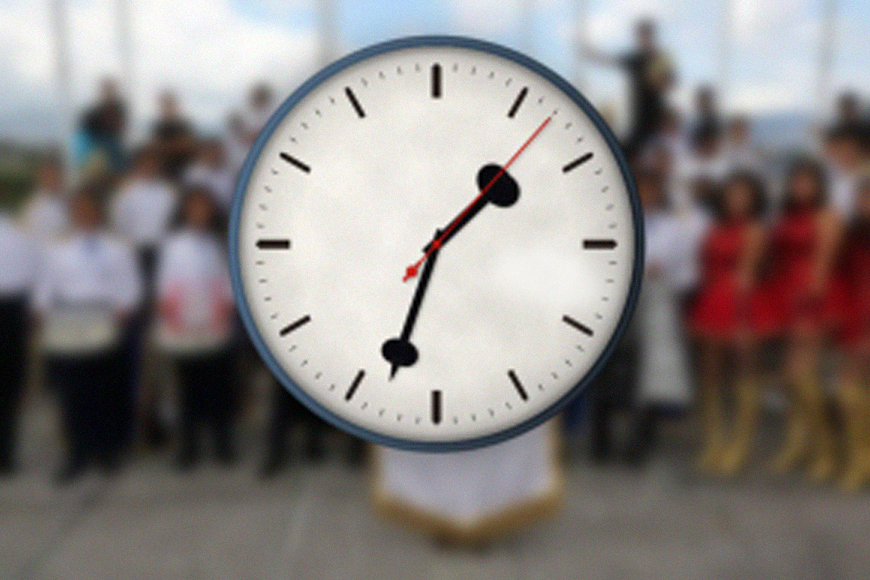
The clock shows 1:33:07
